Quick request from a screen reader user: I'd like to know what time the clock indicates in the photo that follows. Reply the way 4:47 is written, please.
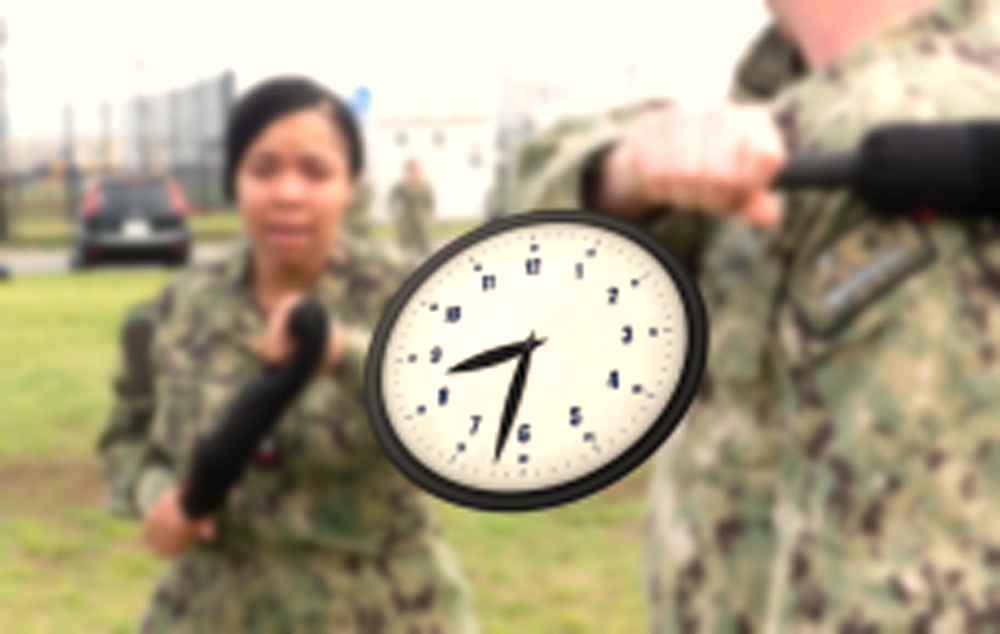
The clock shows 8:32
